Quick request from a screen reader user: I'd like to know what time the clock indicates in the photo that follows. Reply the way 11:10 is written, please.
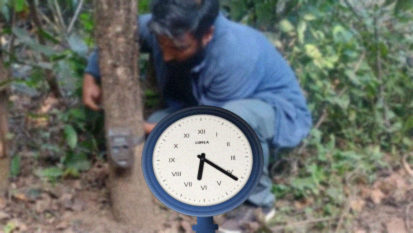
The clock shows 6:21
